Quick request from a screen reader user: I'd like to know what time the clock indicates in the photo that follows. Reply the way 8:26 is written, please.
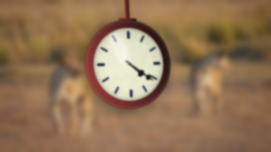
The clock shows 4:21
